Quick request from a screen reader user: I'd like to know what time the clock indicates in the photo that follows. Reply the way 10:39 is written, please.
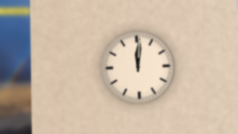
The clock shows 12:01
